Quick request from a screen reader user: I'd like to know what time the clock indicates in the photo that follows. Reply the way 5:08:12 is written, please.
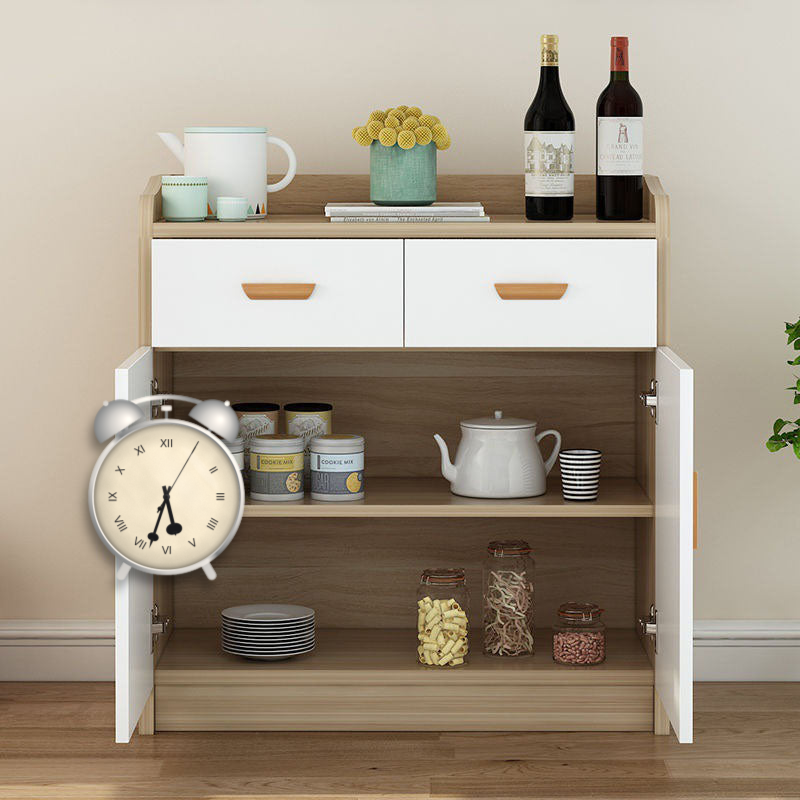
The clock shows 5:33:05
